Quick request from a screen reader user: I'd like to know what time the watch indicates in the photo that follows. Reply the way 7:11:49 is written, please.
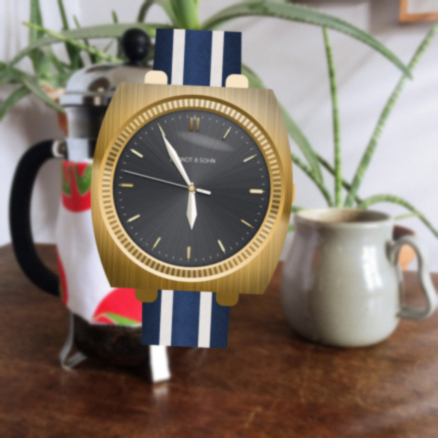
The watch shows 5:54:47
